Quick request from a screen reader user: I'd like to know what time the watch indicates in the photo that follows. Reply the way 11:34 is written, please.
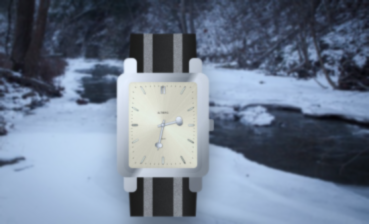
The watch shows 2:32
